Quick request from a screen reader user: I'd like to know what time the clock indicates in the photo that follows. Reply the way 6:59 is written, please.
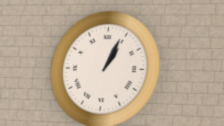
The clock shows 1:04
